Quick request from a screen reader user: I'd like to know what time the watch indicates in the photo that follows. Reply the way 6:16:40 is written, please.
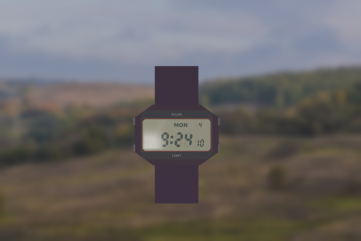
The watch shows 9:24:10
